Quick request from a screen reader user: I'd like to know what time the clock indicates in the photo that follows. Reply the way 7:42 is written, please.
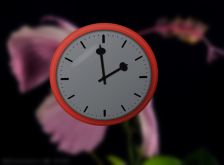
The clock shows 1:59
